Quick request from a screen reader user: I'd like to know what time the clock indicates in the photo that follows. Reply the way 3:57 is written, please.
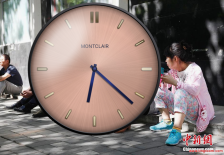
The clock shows 6:22
